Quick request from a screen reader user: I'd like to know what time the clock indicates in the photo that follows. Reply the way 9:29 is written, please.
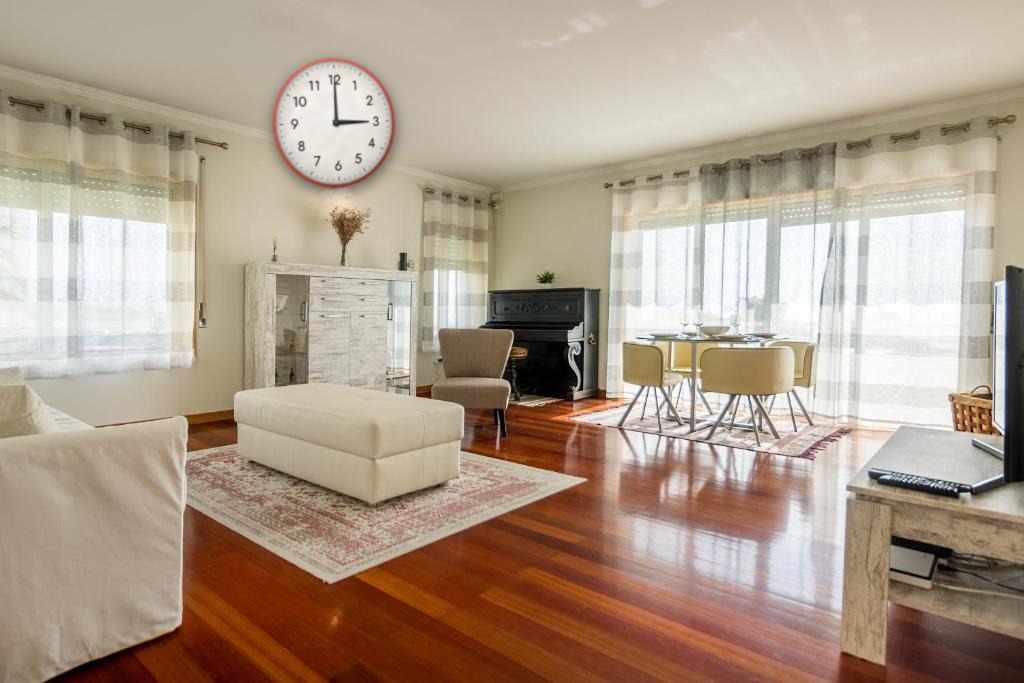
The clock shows 3:00
